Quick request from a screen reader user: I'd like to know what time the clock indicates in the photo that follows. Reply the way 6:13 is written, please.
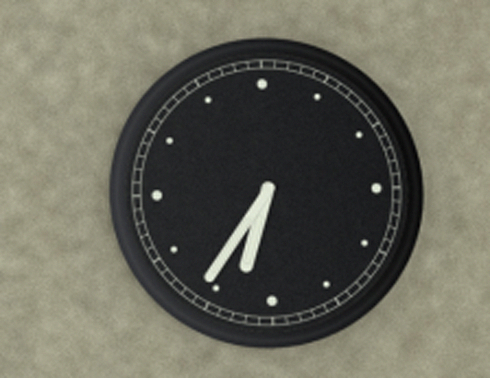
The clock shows 6:36
